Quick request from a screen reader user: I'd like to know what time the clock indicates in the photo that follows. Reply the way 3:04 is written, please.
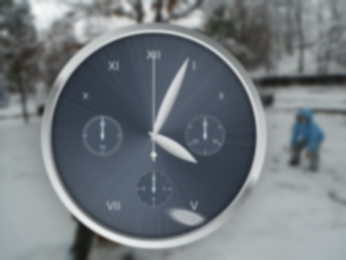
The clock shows 4:04
